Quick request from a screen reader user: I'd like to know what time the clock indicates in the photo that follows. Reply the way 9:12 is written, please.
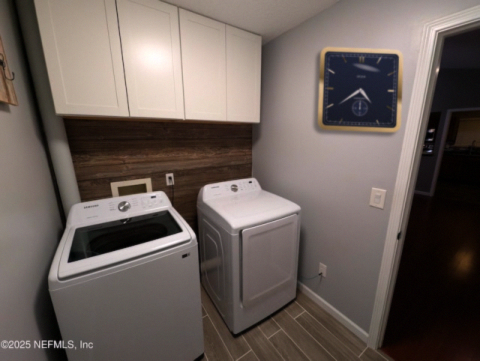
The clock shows 4:39
